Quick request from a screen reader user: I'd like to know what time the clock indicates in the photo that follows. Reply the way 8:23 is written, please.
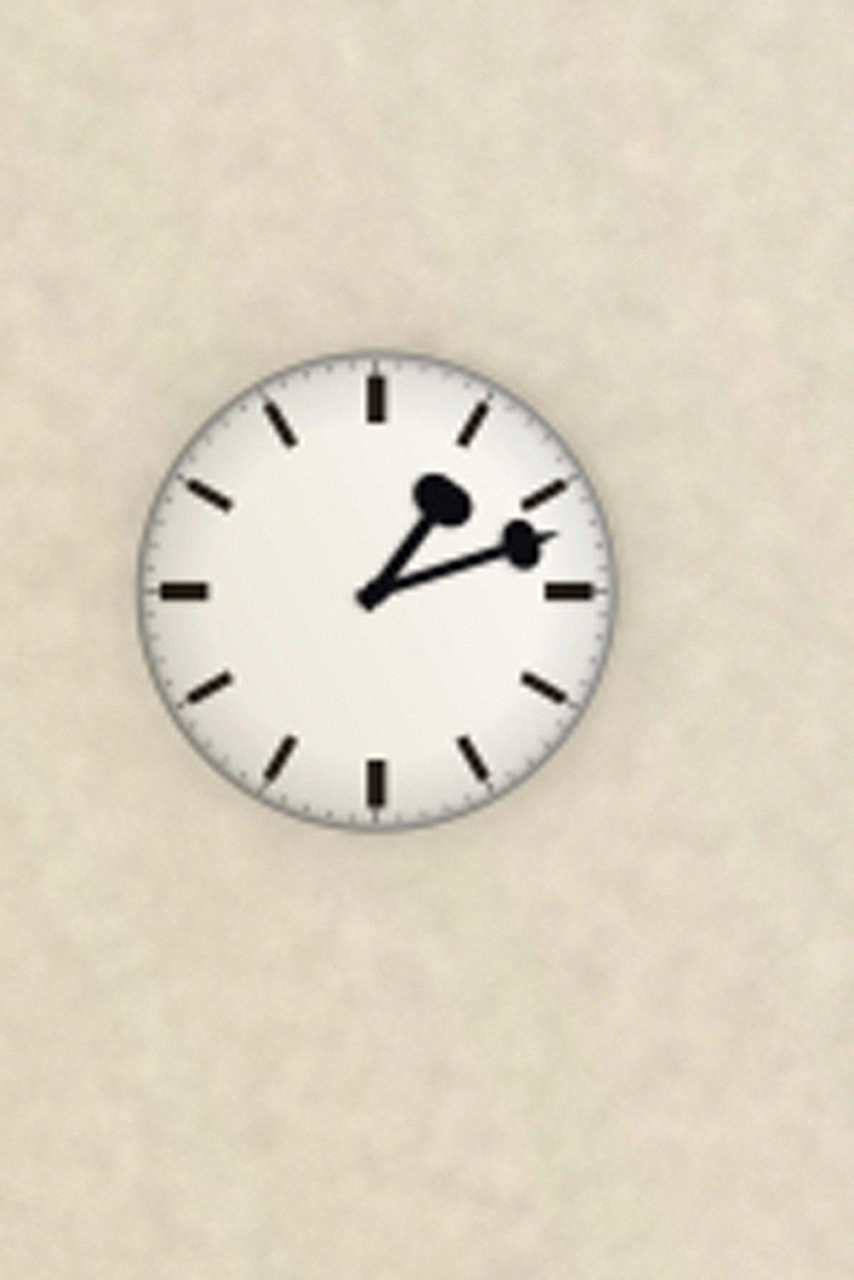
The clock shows 1:12
